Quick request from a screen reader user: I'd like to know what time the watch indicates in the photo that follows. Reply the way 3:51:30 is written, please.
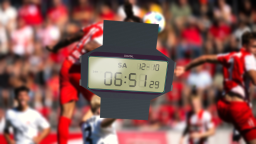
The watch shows 6:51:29
